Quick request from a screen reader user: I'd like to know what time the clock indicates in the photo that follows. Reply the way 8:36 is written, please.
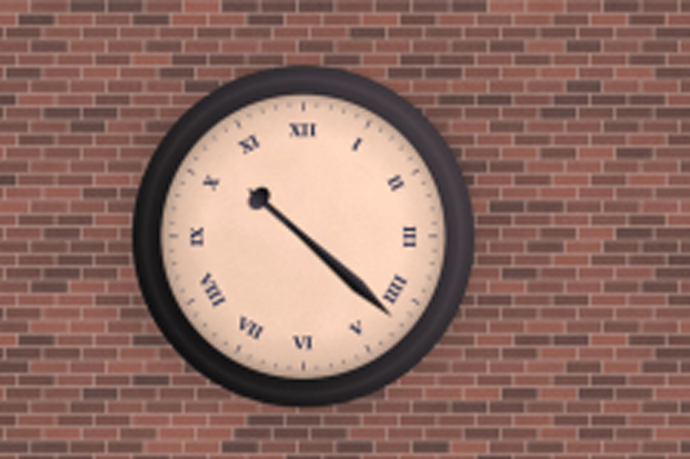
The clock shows 10:22
